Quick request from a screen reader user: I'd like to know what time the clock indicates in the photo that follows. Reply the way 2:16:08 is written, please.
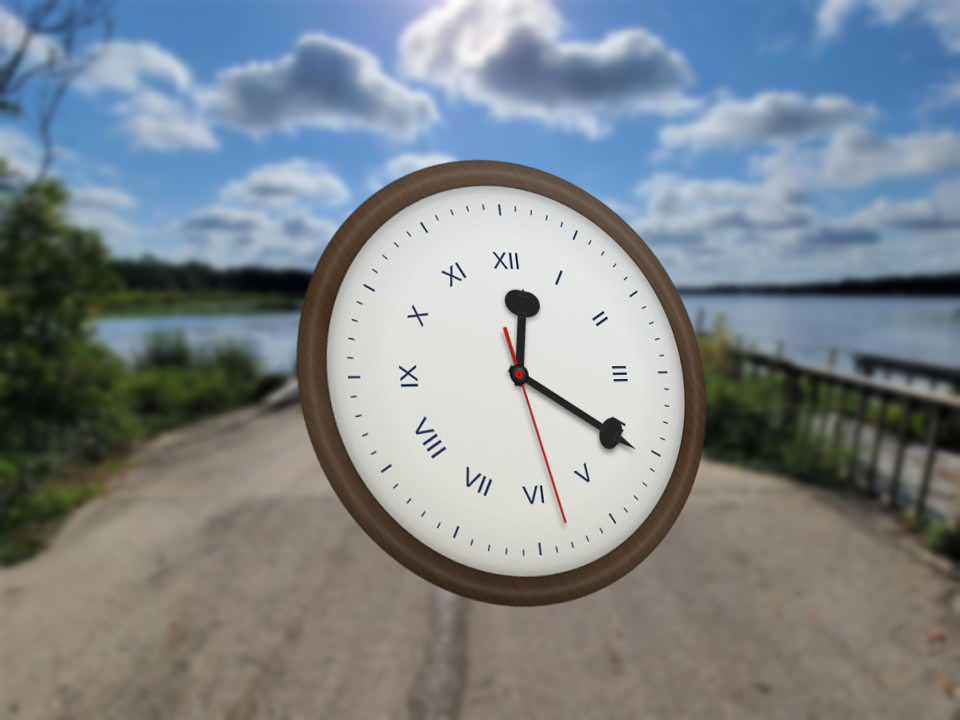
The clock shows 12:20:28
